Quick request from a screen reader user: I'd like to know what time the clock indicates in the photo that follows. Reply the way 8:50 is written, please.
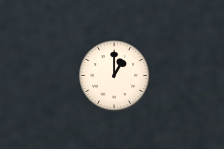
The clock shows 1:00
